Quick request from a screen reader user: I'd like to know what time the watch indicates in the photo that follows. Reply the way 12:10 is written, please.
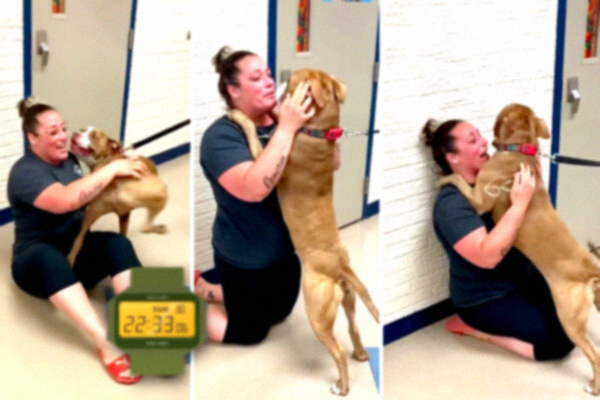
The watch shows 22:33
